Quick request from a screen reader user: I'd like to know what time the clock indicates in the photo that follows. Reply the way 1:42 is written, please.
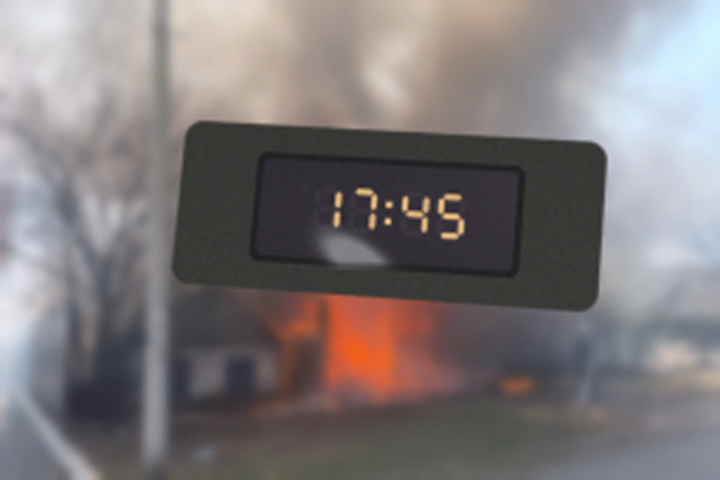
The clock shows 17:45
